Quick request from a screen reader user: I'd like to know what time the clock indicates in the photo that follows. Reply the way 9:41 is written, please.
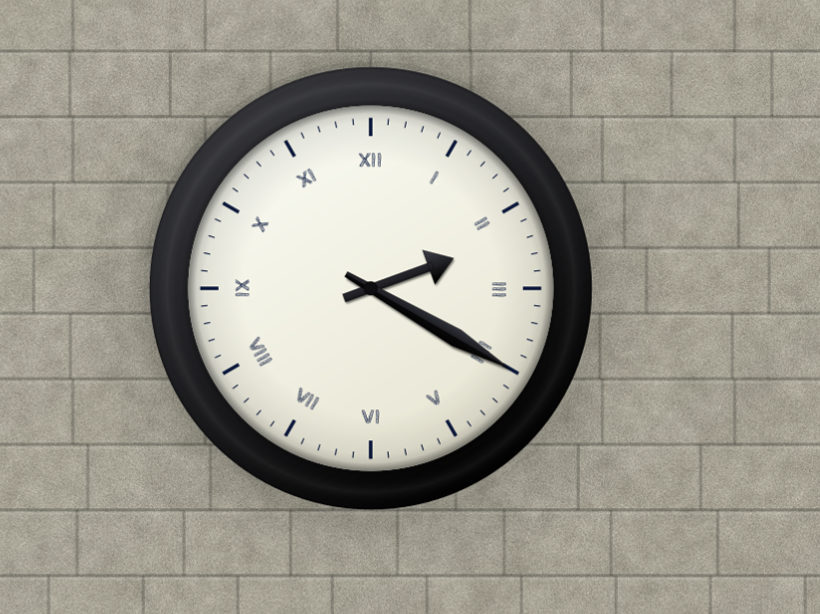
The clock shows 2:20
